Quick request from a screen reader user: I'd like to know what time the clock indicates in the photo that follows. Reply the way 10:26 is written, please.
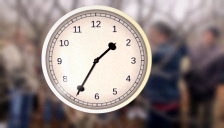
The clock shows 1:35
